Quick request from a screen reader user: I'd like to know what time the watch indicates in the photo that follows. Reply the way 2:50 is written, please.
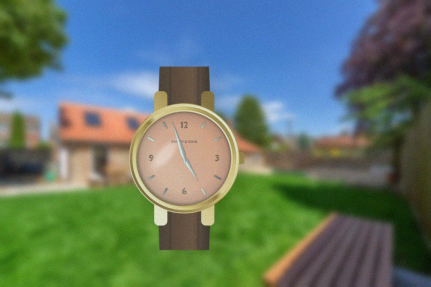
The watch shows 4:57
